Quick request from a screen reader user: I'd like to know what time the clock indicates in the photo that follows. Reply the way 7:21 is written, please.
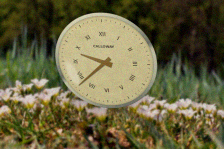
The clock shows 9:38
